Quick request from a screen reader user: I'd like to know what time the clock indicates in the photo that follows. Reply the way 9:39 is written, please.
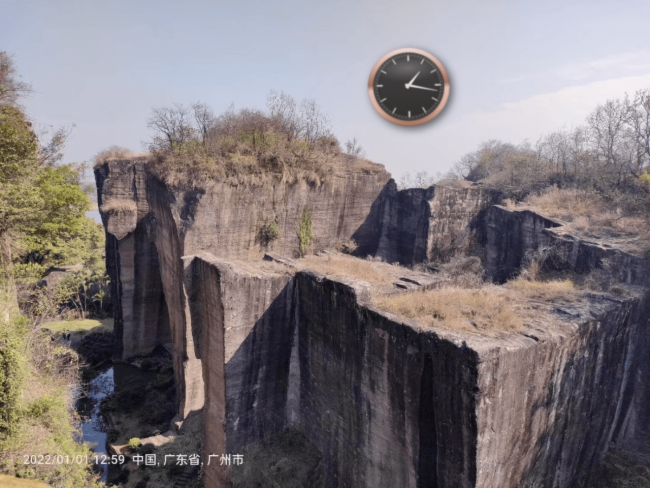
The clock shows 1:17
